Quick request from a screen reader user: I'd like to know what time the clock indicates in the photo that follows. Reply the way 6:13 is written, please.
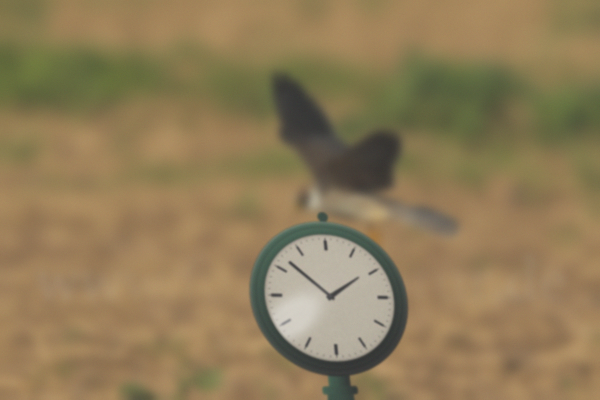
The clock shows 1:52
